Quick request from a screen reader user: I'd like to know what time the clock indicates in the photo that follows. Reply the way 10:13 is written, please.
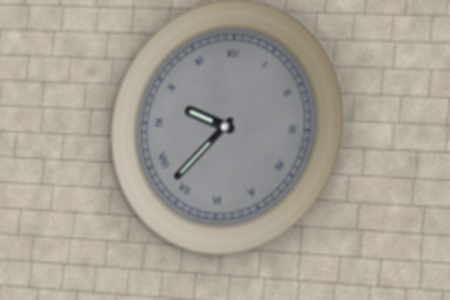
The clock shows 9:37
